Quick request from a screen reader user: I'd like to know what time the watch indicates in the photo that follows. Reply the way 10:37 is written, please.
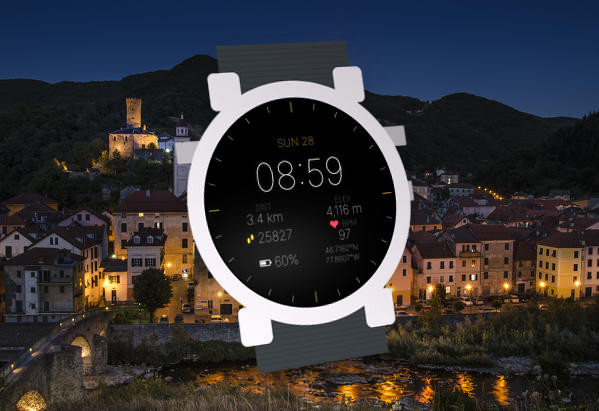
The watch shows 8:59
